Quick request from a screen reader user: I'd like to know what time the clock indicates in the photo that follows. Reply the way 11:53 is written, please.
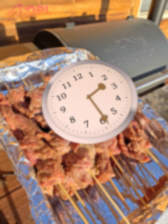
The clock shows 2:29
